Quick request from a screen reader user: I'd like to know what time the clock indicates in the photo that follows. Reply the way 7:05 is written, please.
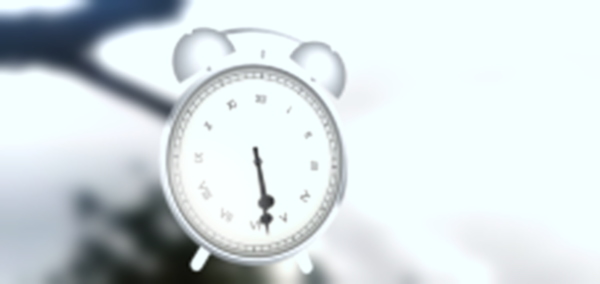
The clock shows 5:28
